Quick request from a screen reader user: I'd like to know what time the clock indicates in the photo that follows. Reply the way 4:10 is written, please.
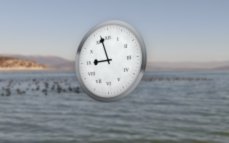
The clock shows 8:57
